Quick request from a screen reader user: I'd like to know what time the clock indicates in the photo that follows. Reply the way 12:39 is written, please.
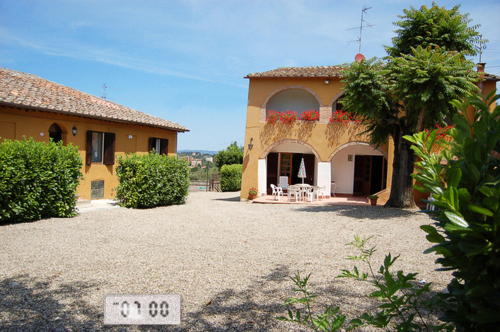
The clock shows 7:00
